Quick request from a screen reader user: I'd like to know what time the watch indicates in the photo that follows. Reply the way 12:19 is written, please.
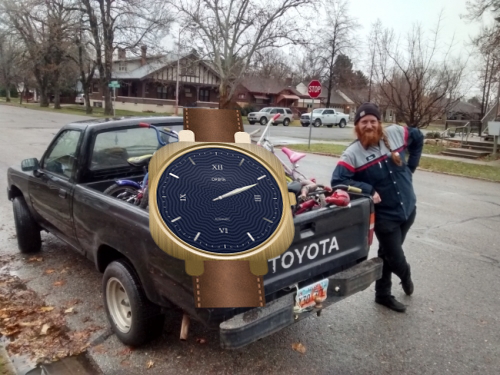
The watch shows 2:11
